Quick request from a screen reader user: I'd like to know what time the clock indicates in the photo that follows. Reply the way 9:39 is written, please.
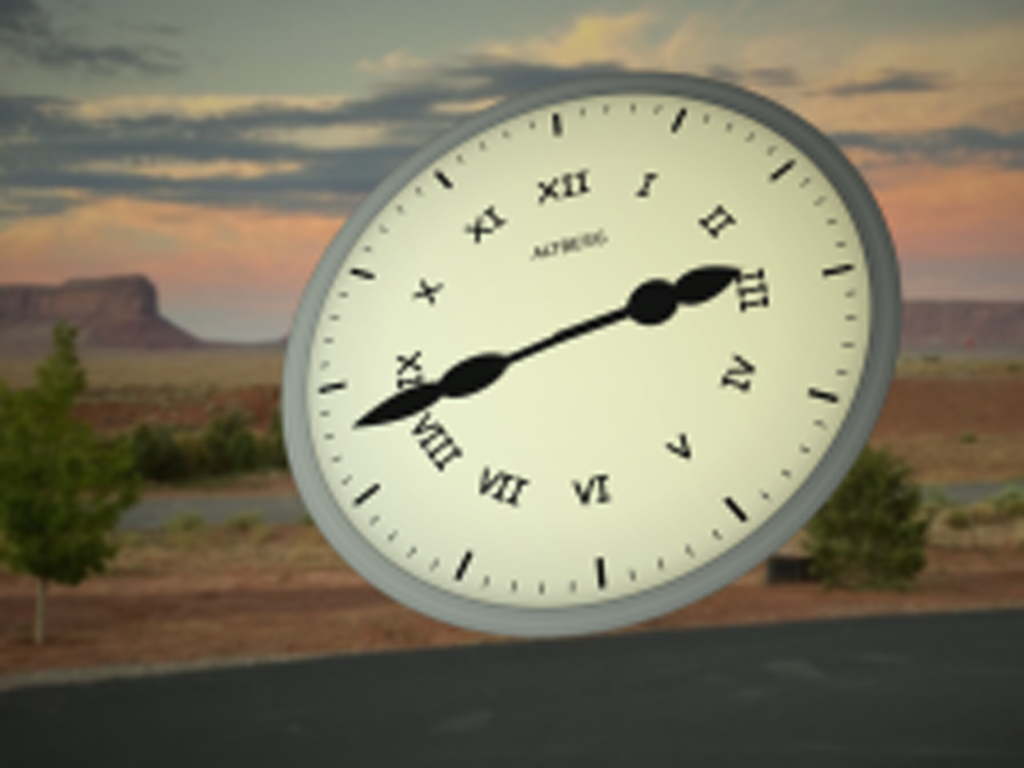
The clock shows 2:43
